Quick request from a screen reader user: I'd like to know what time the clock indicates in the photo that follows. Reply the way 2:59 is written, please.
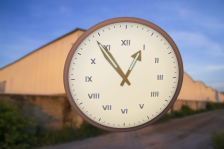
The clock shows 12:54
